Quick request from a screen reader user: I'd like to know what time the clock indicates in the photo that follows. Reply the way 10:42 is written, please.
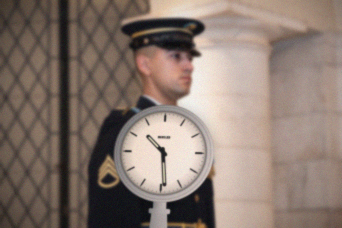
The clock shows 10:29
